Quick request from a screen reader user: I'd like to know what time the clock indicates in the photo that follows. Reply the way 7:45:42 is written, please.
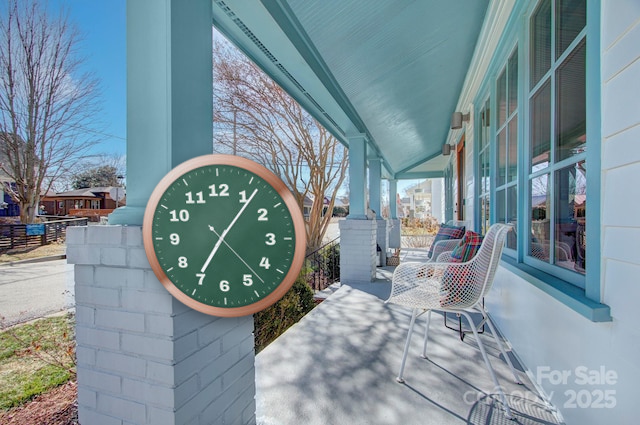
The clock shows 7:06:23
